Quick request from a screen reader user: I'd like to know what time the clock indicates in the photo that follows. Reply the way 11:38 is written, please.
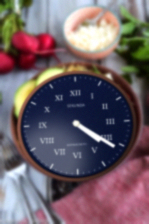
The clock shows 4:21
